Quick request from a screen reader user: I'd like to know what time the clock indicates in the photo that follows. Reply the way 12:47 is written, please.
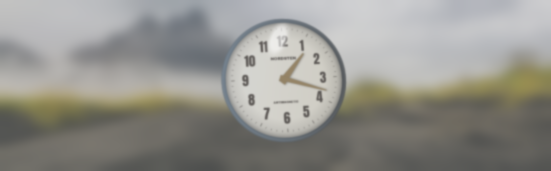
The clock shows 1:18
